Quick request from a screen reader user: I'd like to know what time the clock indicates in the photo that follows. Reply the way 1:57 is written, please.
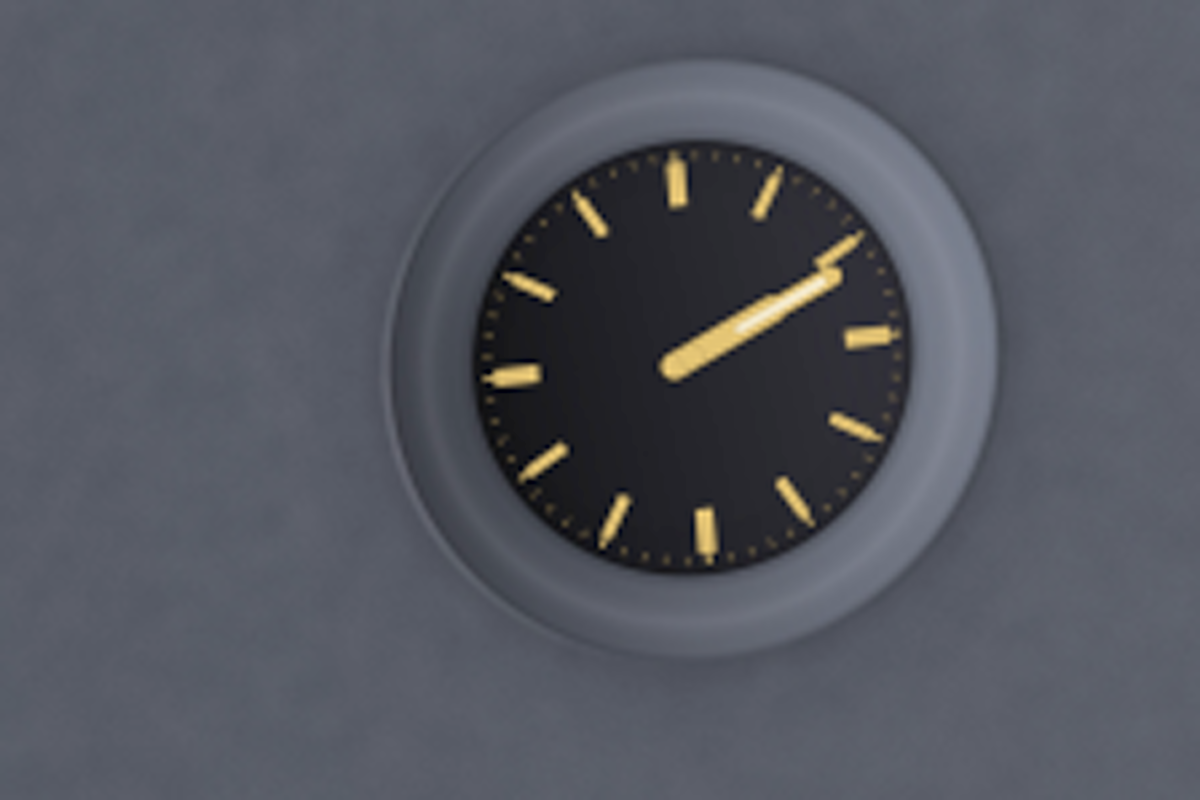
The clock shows 2:11
